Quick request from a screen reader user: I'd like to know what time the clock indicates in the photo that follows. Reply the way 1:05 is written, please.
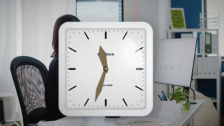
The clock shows 11:33
